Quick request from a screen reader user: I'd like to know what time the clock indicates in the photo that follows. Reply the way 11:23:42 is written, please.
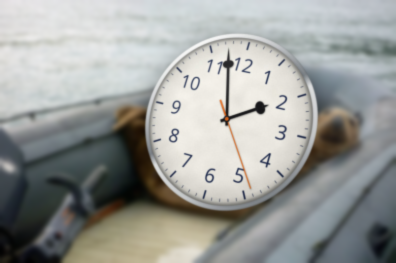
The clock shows 1:57:24
